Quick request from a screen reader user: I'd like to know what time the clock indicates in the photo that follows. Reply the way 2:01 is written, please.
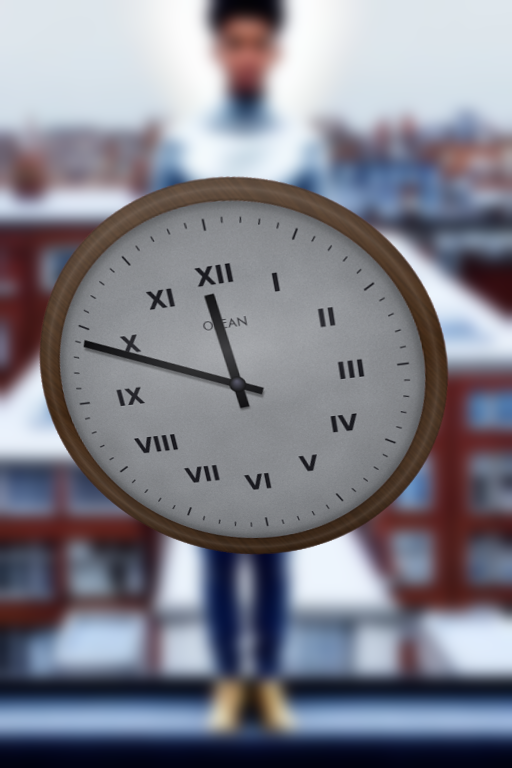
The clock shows 11:49
